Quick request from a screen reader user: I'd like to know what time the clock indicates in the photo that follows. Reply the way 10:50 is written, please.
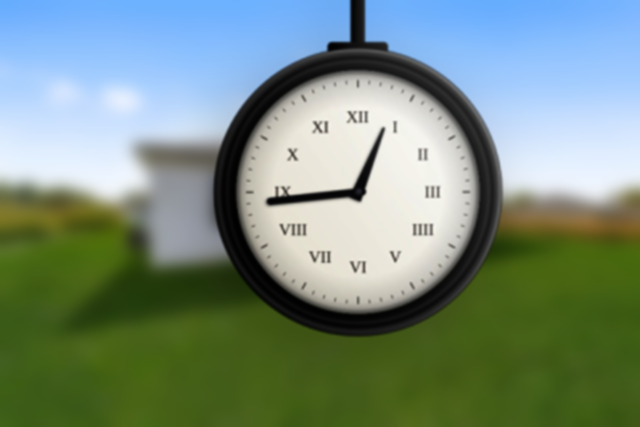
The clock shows 12:44
